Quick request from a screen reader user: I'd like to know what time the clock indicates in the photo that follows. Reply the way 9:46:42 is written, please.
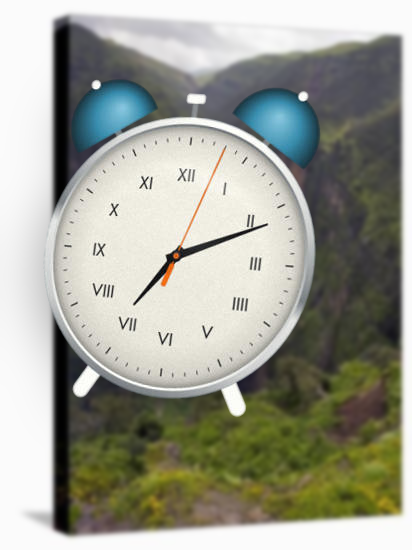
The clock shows 7:11:03
